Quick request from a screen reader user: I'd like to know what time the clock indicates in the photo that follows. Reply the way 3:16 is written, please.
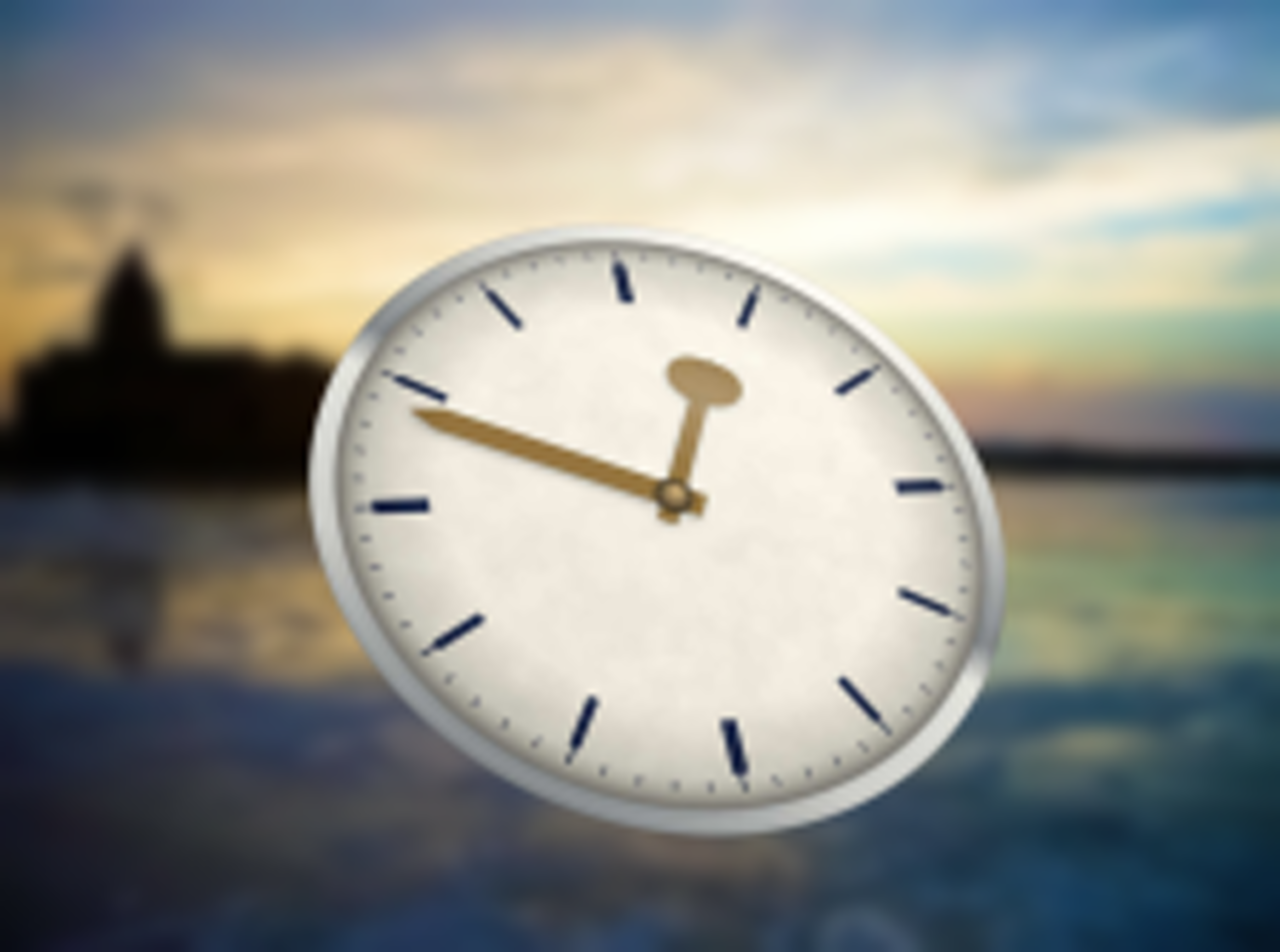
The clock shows 12:49
